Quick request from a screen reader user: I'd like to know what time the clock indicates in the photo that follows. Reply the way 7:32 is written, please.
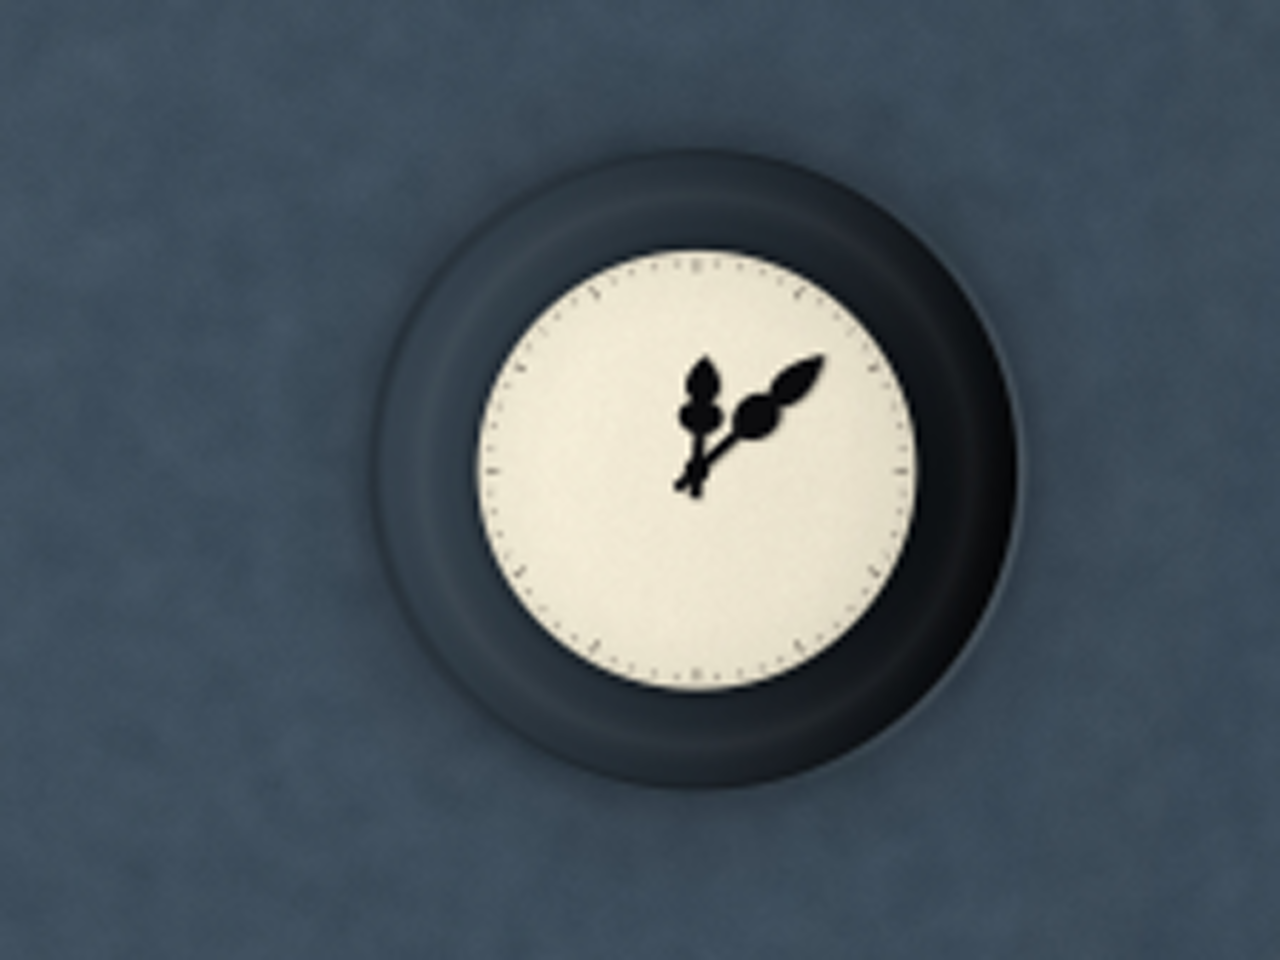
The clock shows 12:08
